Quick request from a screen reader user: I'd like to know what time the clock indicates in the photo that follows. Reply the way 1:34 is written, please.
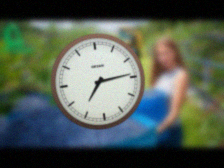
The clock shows 7:14
